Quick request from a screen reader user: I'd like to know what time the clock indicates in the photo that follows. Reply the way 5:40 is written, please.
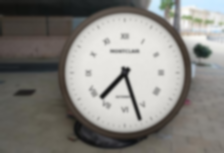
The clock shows 7:27
